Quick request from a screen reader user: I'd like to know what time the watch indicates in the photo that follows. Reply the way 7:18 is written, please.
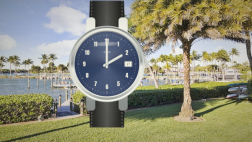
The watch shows 2:00
